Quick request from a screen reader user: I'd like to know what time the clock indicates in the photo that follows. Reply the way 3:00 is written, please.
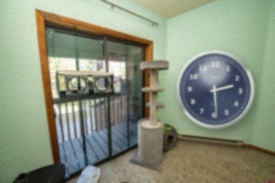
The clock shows 2:29
